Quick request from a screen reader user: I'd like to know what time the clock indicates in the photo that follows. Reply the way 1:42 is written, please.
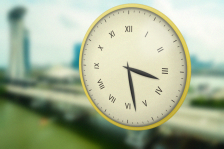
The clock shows 3:28
